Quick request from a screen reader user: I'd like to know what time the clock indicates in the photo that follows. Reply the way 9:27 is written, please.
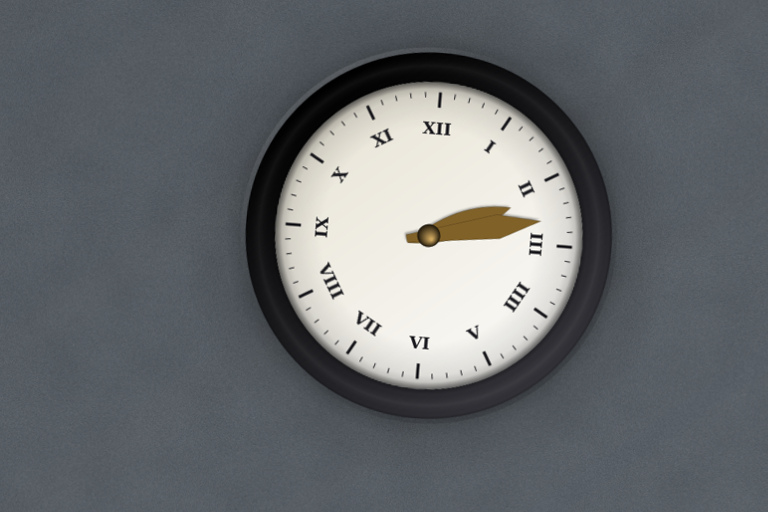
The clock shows 2:13
